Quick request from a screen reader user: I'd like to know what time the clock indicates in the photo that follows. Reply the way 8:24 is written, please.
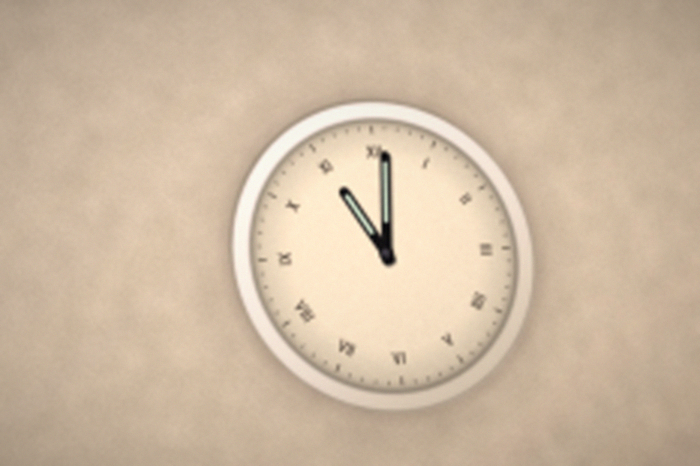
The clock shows 11:01
